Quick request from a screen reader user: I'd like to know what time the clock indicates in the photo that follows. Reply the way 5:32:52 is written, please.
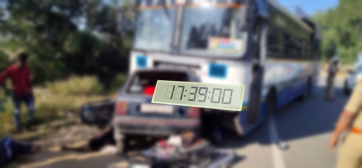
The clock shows 17:39:00
